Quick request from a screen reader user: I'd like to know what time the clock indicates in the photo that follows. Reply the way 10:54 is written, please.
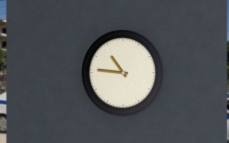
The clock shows 10:46
